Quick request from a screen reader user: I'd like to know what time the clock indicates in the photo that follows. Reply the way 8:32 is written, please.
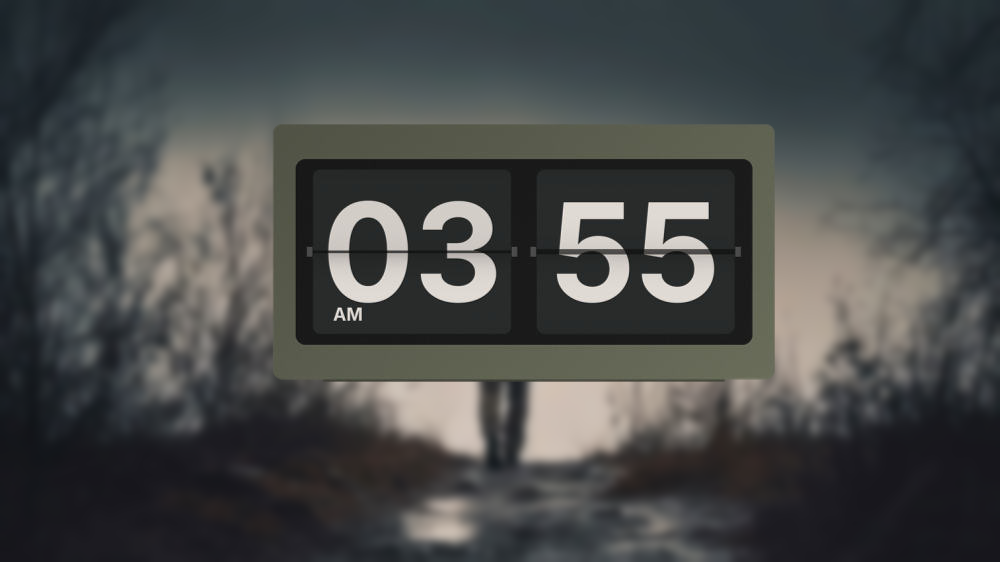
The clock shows 3:55
